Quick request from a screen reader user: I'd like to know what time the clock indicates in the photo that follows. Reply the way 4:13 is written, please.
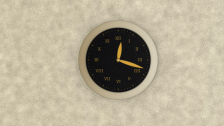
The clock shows 12:18
